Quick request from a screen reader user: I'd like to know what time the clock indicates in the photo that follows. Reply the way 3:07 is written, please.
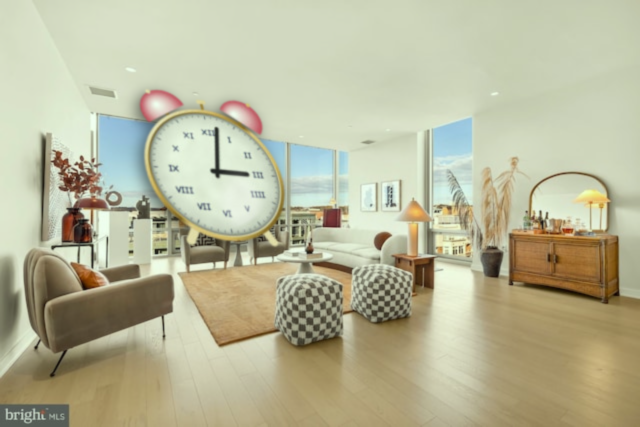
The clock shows 3:02
